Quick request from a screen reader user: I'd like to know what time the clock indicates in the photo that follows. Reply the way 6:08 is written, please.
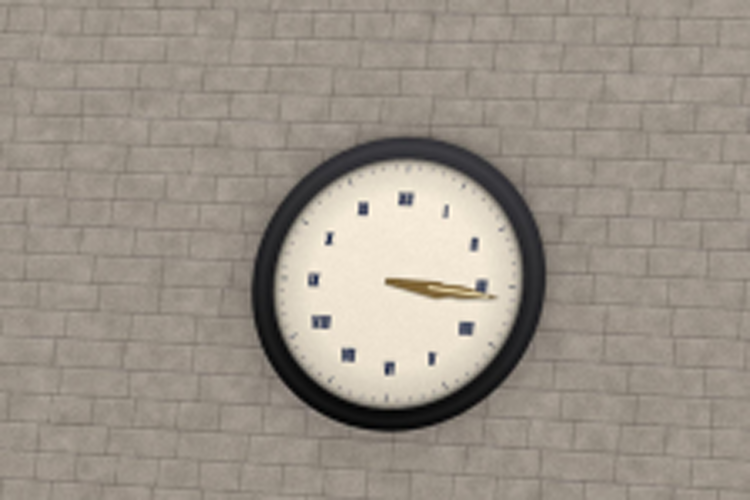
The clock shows 3:16
